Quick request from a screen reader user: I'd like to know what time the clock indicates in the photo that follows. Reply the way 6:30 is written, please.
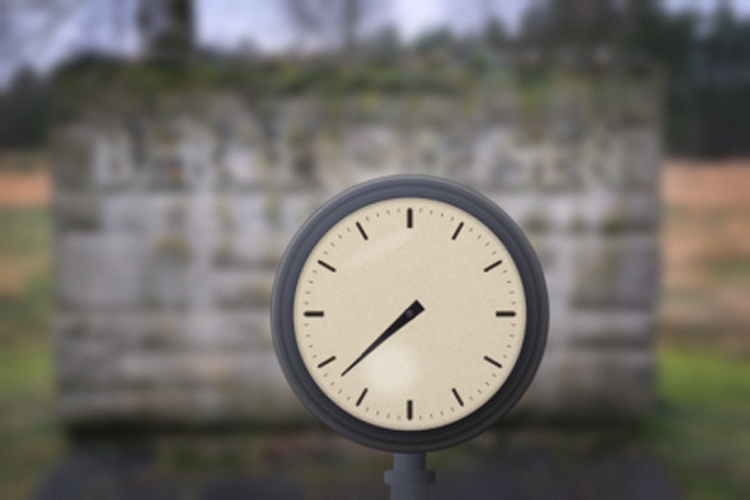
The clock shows 7:38
